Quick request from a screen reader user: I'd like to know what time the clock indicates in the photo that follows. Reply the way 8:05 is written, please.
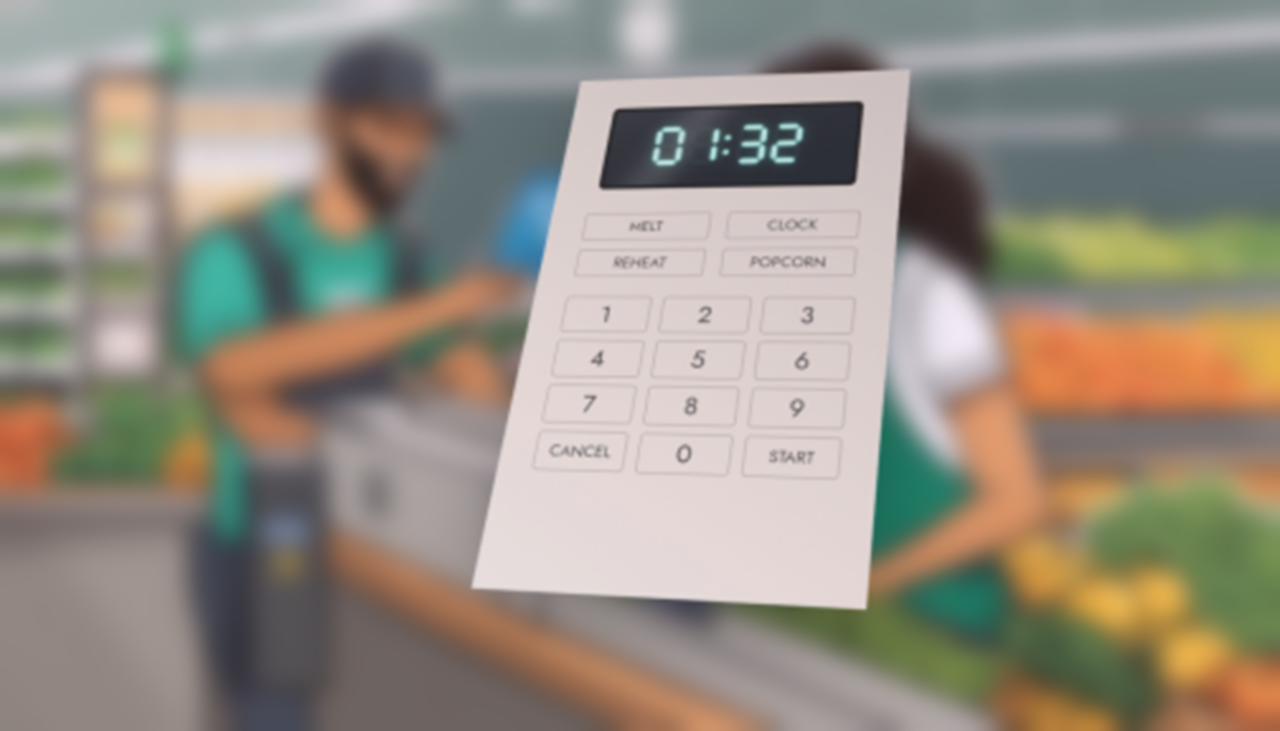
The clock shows 1:32
